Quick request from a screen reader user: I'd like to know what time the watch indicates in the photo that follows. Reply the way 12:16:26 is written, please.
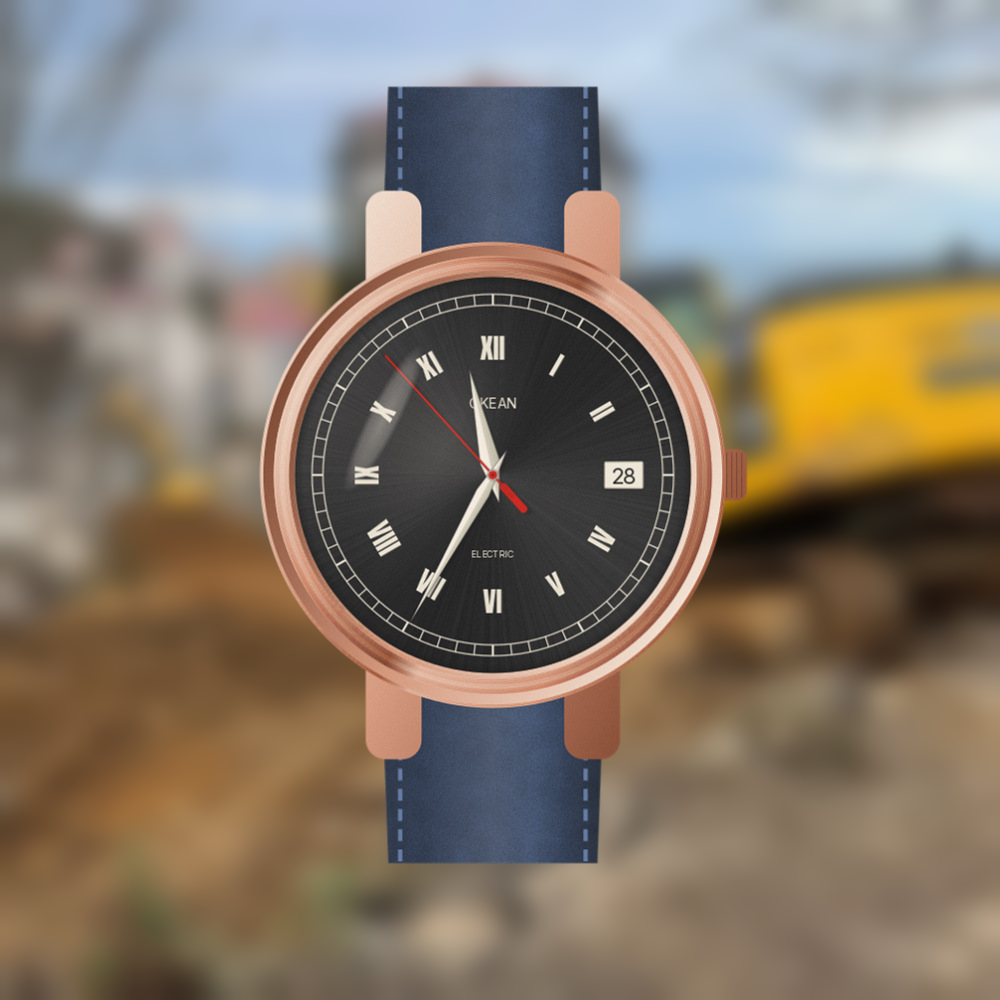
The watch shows 11:34:53
